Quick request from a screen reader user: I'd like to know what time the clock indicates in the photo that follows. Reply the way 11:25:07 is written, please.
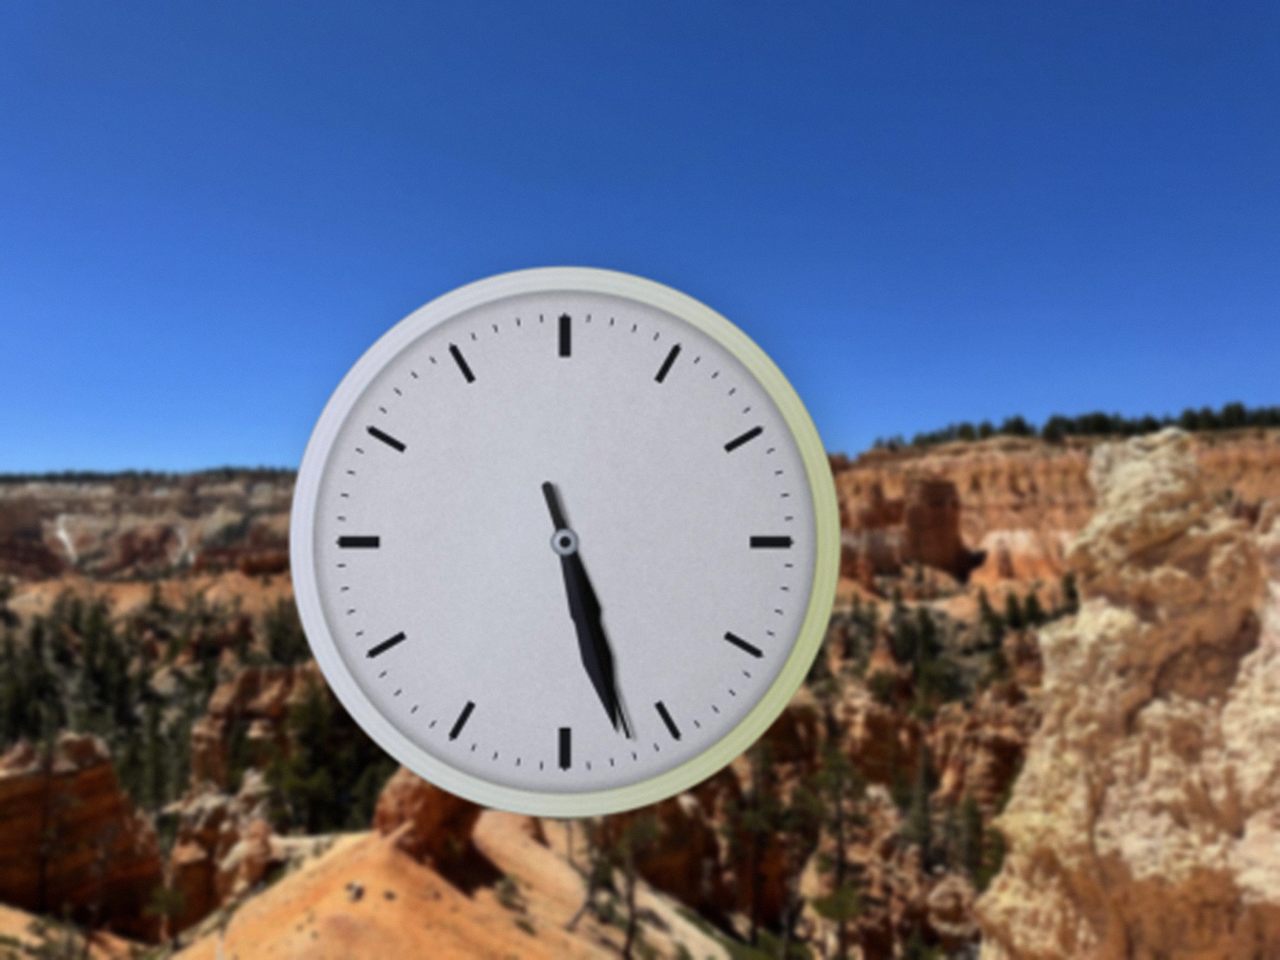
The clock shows 5:27:27
